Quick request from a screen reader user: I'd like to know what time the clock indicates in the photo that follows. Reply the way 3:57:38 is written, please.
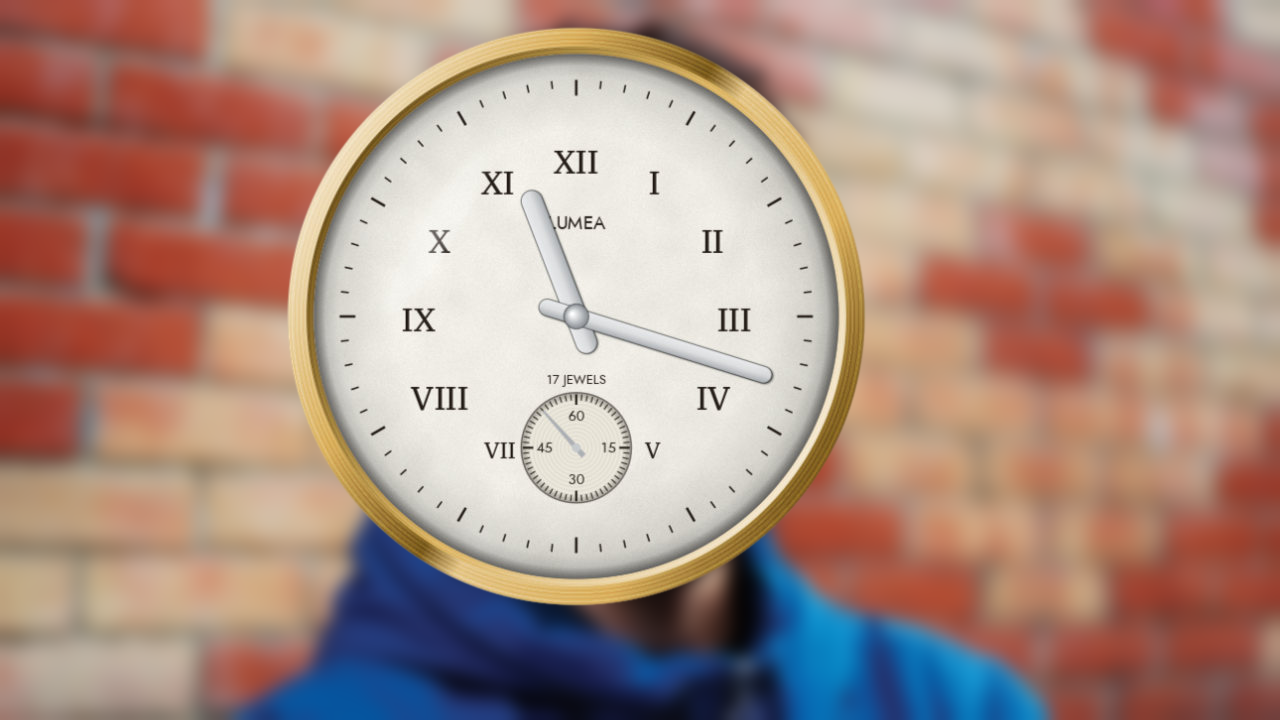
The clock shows 11:17:53
